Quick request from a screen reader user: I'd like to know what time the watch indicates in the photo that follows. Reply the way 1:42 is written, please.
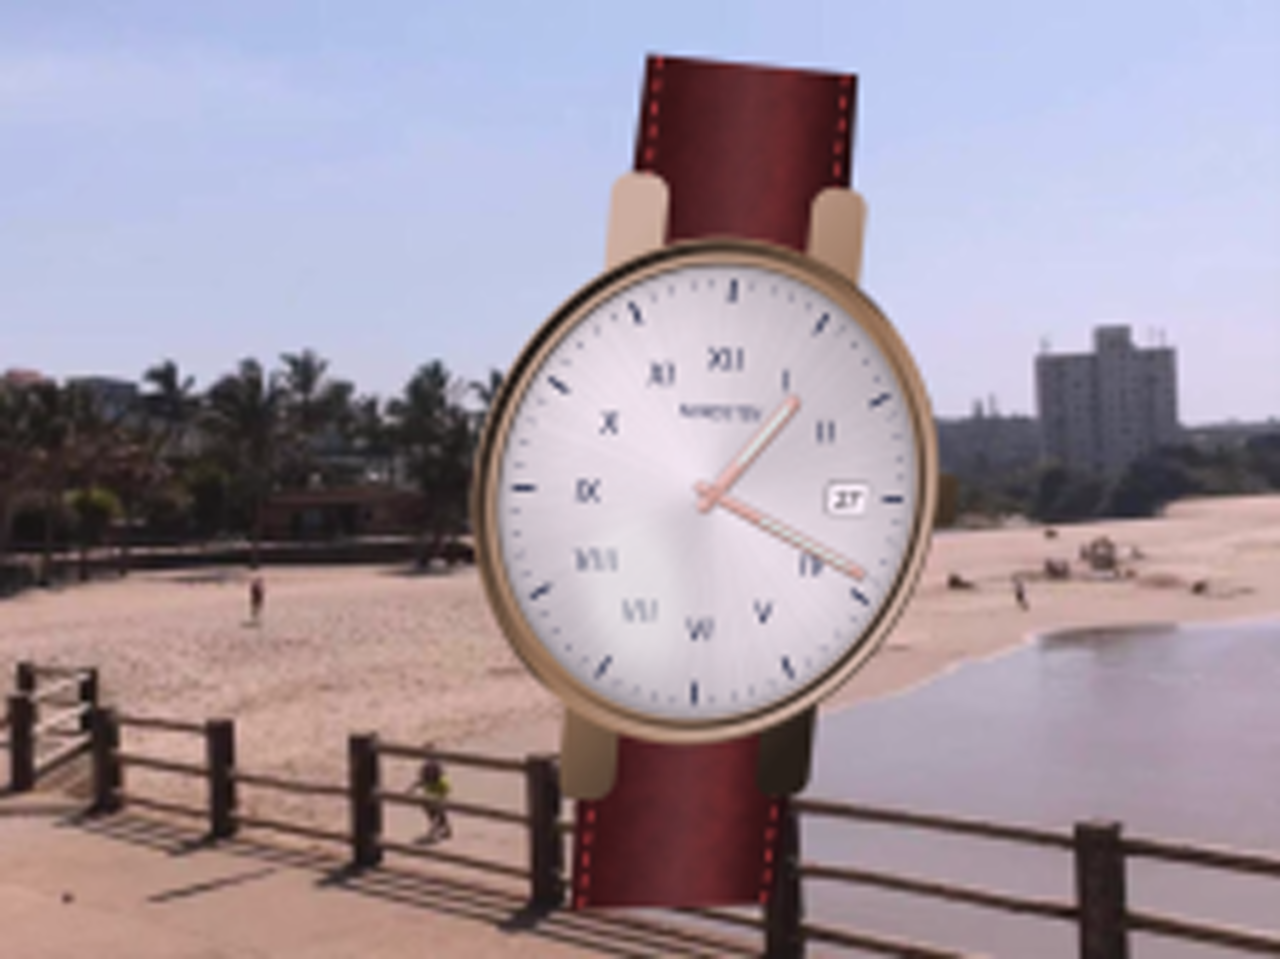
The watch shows 1:19
